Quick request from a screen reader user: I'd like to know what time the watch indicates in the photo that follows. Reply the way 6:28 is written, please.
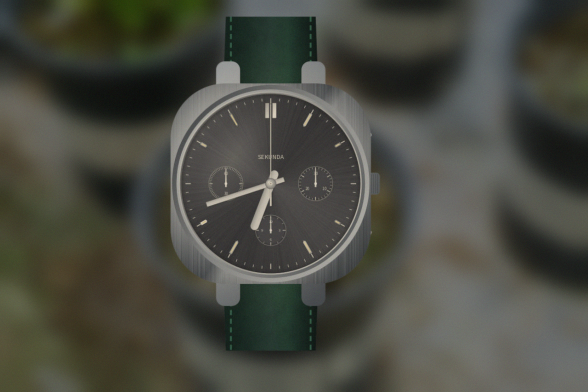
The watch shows 6:42
